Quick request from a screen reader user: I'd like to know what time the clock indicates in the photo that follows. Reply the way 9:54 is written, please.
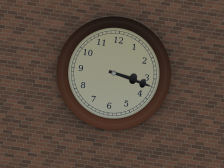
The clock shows 3:17
